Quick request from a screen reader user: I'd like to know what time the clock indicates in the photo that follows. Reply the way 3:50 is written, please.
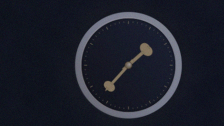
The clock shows 1:37
